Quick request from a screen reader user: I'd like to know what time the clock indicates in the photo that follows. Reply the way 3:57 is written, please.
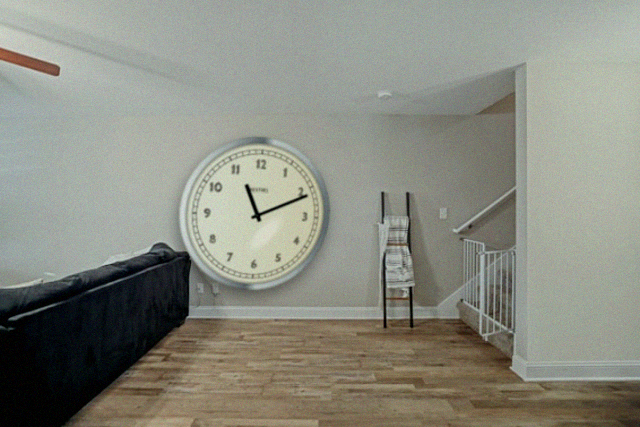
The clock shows 11:11
